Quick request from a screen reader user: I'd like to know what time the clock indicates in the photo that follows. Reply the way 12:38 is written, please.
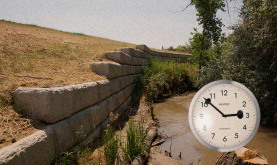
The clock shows 2:52
